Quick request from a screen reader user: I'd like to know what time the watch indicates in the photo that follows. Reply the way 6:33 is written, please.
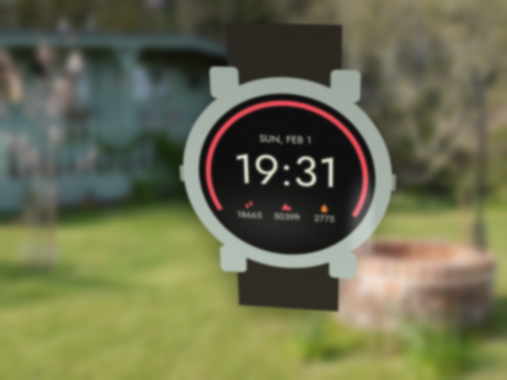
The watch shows 19:31
